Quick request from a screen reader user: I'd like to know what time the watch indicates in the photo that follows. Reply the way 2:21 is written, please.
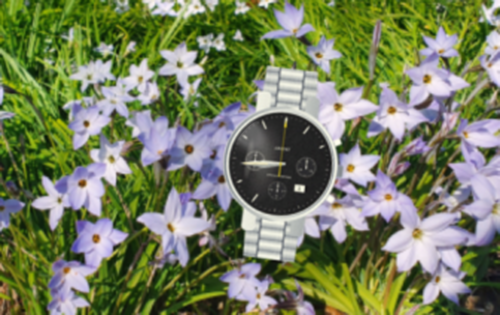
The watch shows 8:44
